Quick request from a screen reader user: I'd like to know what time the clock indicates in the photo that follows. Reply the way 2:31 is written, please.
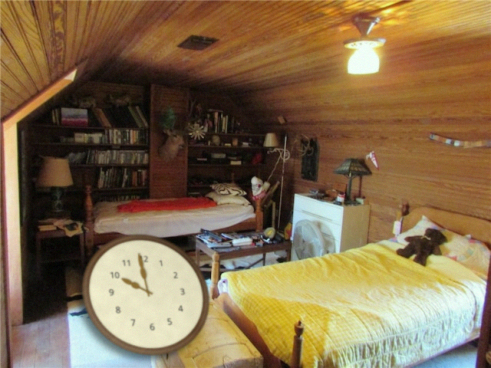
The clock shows 9:59
